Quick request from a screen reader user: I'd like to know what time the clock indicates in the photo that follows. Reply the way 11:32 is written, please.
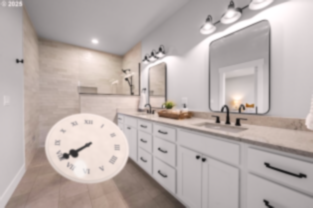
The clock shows 7:39
